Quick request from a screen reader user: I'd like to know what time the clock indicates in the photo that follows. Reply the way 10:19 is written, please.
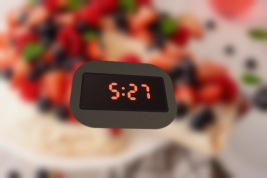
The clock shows 5:27
